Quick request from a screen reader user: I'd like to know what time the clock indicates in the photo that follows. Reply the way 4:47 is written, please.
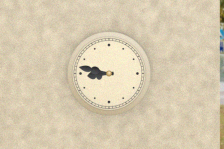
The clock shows 8:47
